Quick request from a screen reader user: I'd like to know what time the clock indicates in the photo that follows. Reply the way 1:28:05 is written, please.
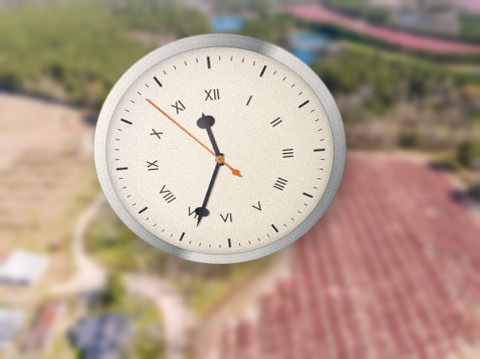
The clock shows 11:33:53
